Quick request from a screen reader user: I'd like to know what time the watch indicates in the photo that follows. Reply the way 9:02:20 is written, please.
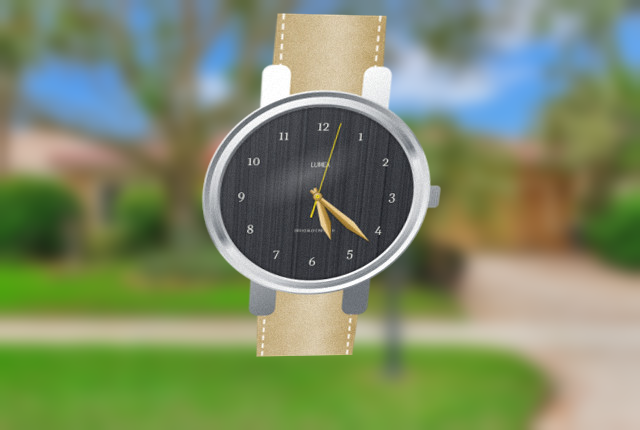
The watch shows 5:22:02
